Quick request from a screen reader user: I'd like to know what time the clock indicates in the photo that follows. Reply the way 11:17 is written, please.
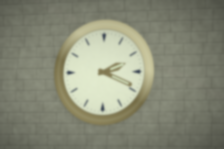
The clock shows 2:19
